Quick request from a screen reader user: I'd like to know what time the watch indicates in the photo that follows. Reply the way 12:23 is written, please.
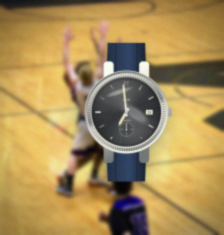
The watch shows 6:59
